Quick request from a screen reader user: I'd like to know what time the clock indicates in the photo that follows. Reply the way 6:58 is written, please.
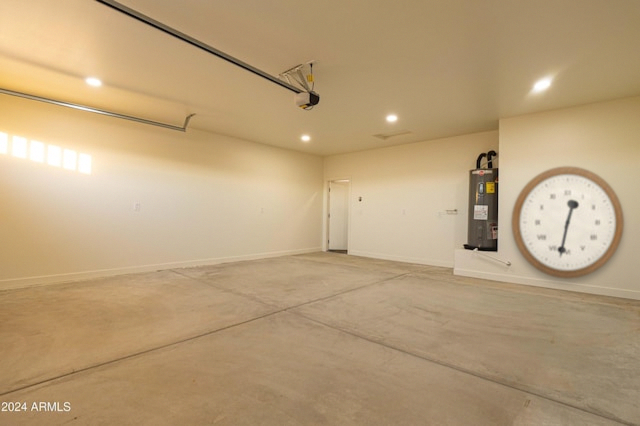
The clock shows 12:32
